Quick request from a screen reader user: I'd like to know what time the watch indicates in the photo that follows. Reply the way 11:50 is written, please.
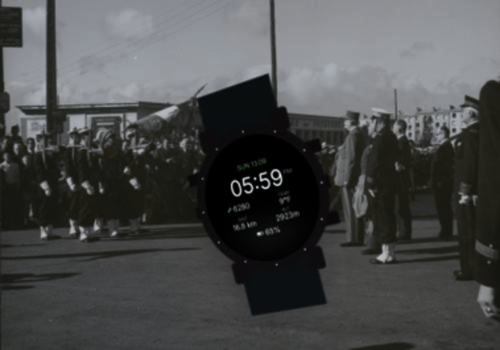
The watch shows 5:59
